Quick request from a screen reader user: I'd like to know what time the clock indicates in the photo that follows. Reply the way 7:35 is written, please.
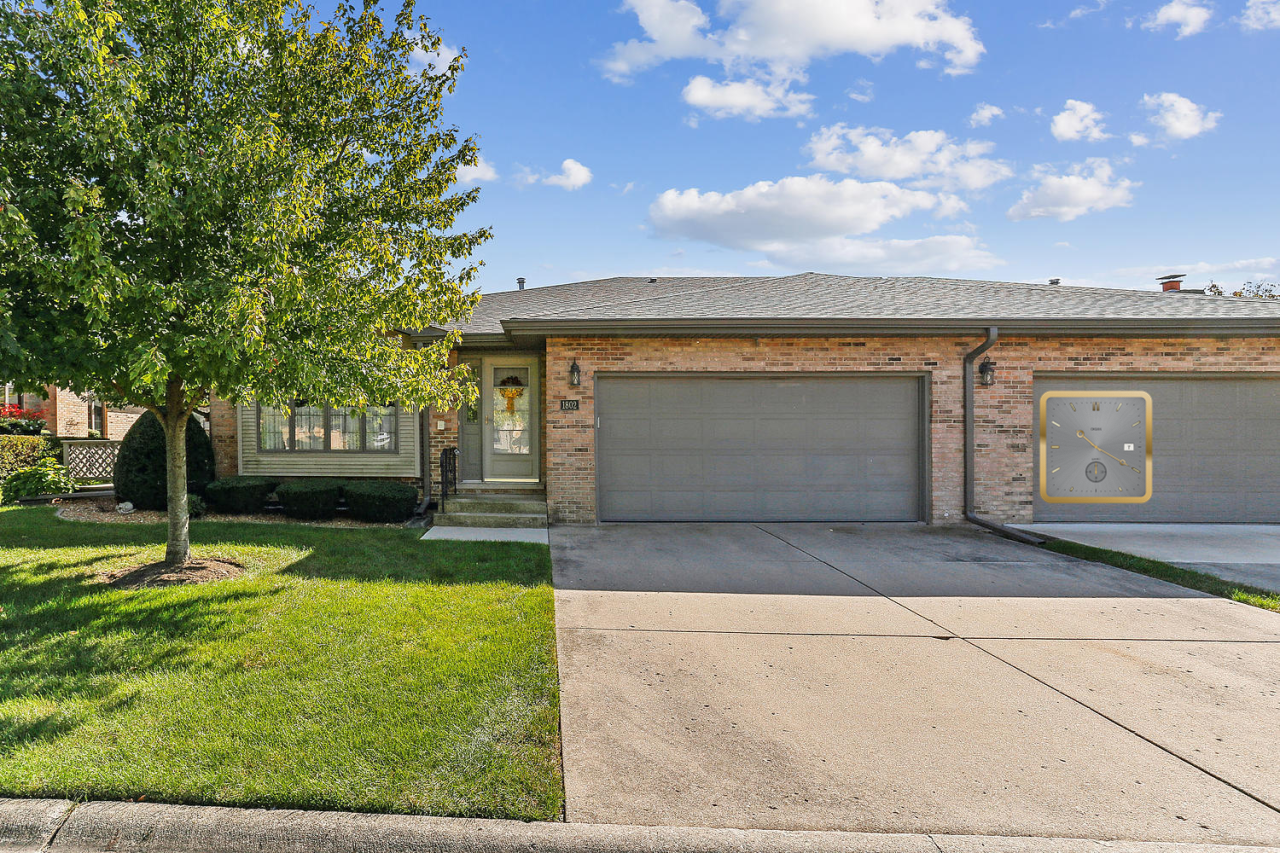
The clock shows 10:20
